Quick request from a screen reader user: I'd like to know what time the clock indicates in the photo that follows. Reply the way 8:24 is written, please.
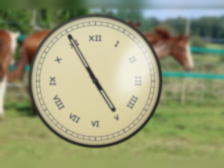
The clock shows 4:55
